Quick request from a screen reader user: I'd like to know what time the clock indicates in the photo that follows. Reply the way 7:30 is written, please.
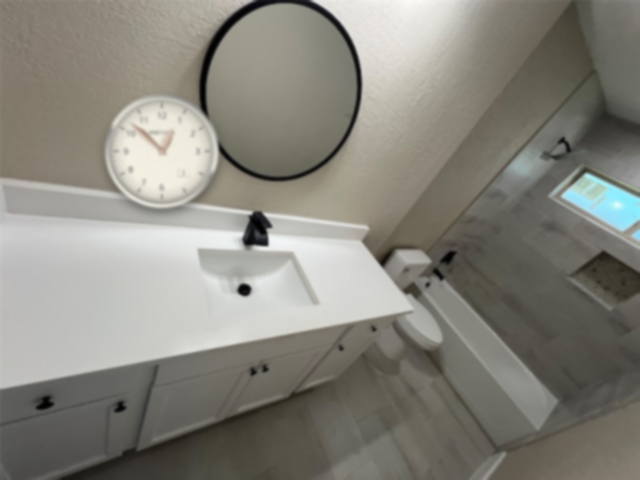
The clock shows 12:52
